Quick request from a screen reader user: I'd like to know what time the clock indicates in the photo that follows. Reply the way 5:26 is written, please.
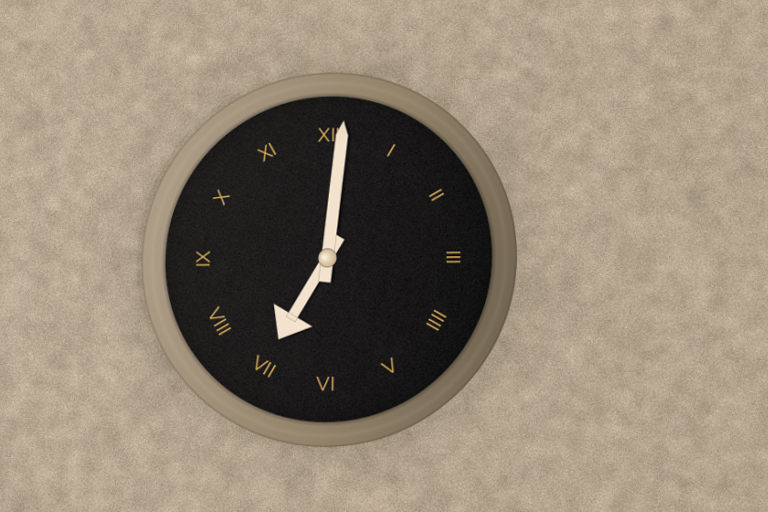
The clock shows 7:01
